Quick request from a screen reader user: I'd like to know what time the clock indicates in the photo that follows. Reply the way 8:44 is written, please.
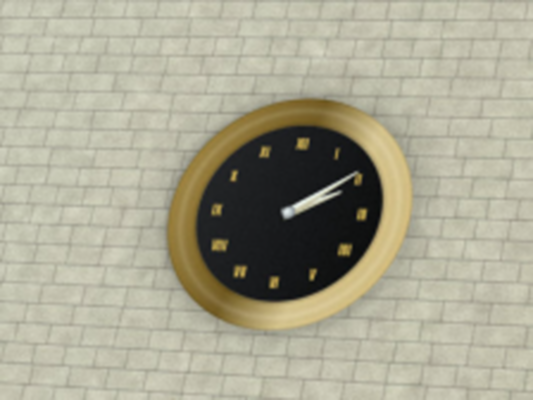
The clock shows 2:09
